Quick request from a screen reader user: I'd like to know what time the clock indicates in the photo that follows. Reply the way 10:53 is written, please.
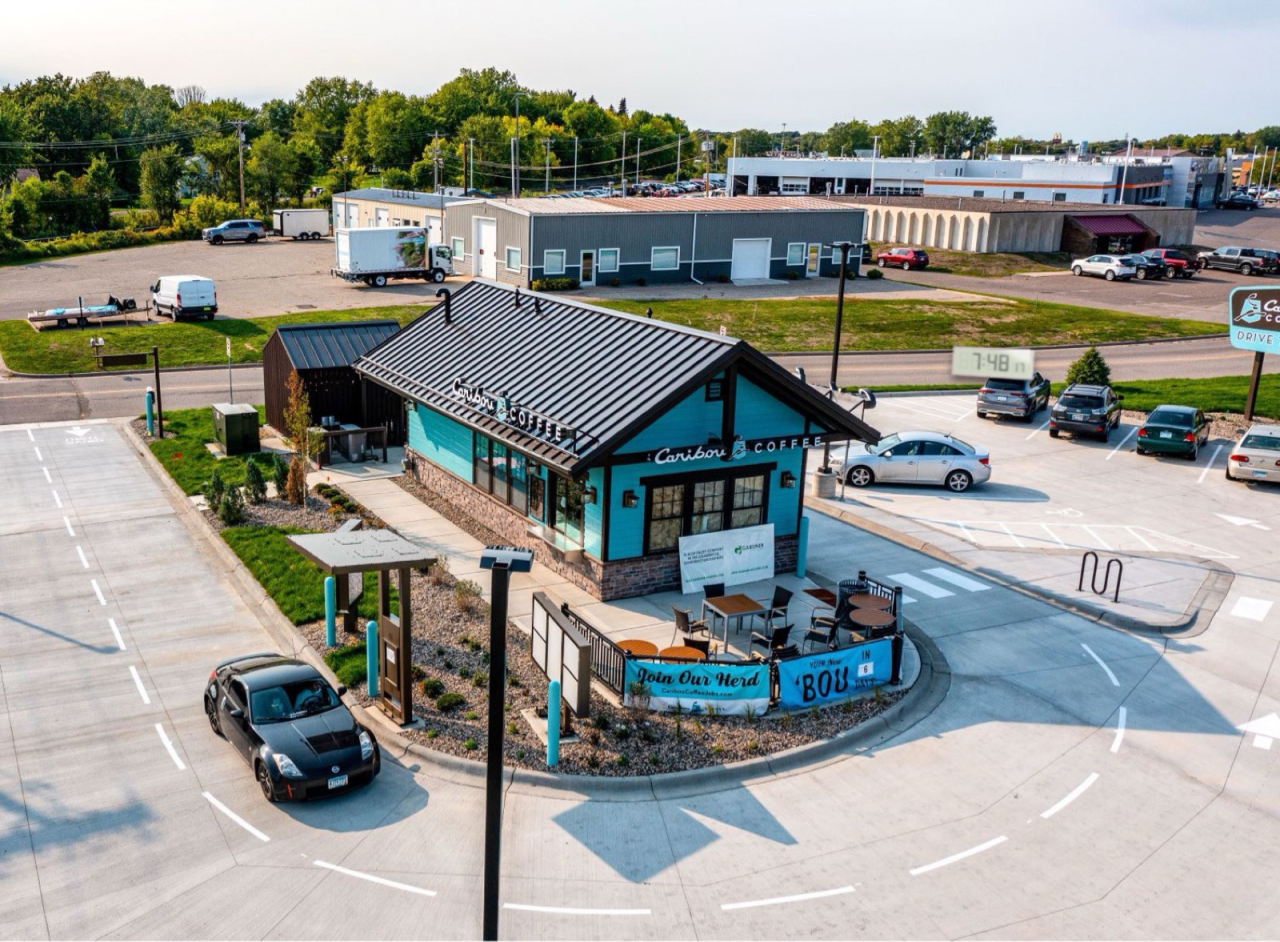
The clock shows 7:48
